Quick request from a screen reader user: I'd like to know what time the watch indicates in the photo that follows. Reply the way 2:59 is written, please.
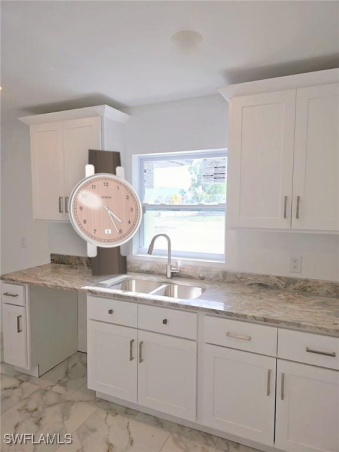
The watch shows 4:26
